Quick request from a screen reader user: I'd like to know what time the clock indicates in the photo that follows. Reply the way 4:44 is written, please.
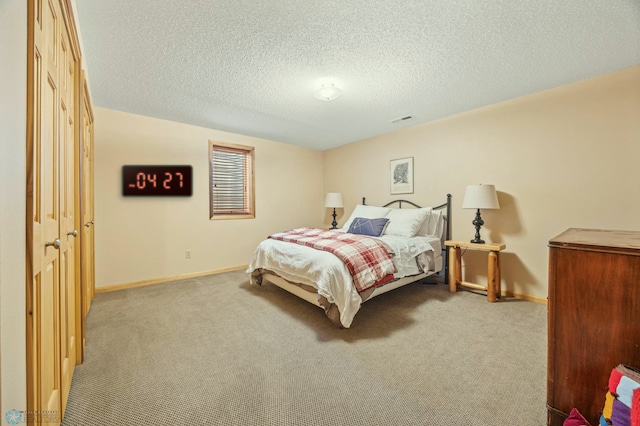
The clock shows 4:27
